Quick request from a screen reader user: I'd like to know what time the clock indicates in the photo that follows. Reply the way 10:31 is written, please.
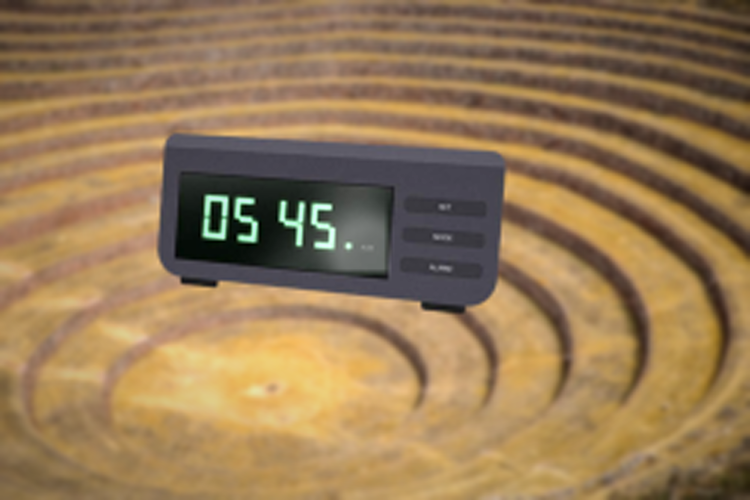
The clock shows 5:45
